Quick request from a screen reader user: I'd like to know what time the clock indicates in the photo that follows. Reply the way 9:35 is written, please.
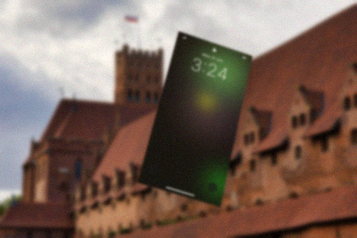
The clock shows 3:24
